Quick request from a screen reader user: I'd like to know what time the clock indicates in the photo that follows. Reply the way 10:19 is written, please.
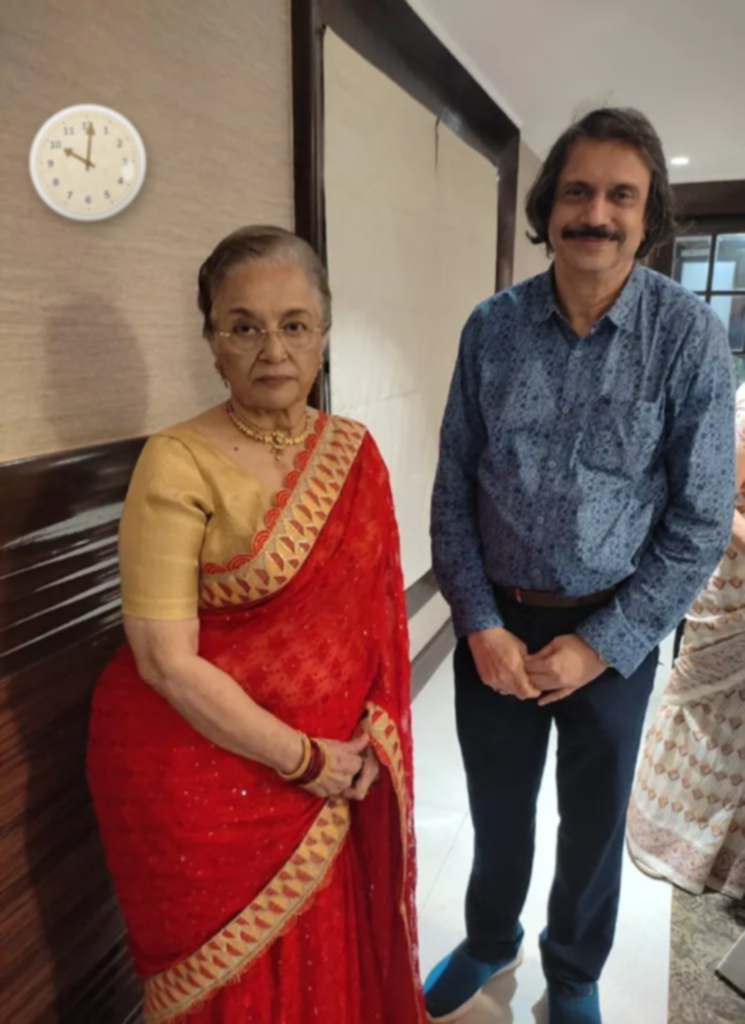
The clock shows 10:01
